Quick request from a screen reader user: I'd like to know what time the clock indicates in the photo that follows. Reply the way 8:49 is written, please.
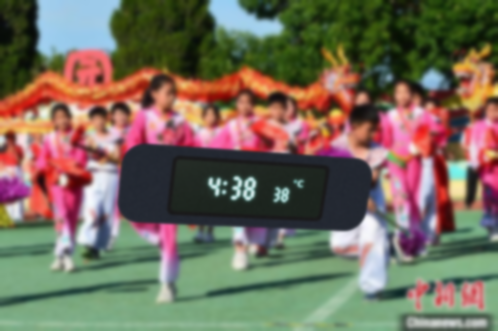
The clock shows 4:38
